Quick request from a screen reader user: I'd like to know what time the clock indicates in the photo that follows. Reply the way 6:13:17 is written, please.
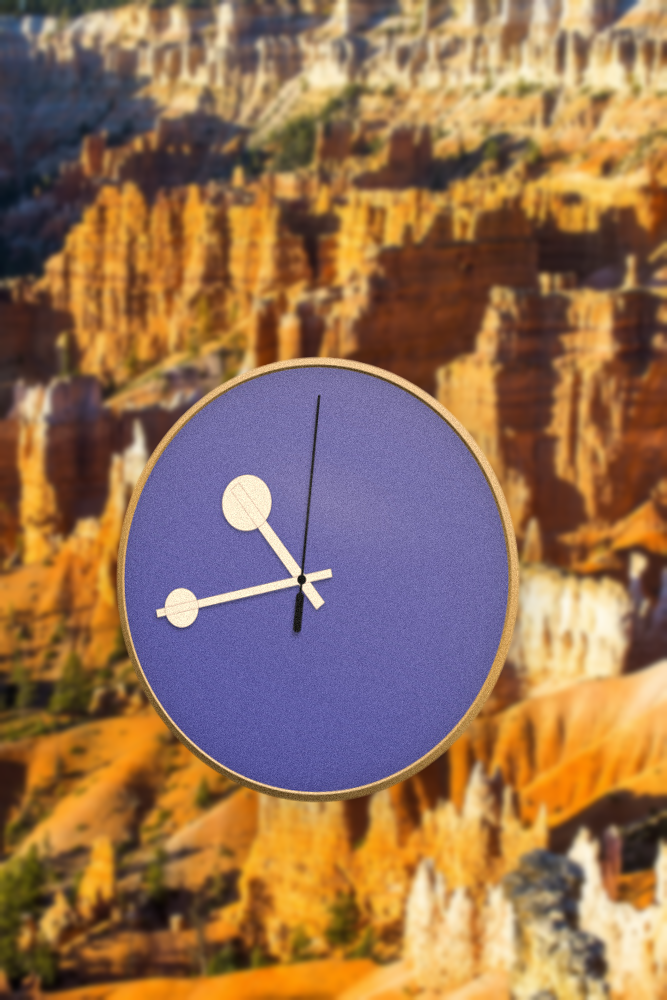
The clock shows 10:43:01
